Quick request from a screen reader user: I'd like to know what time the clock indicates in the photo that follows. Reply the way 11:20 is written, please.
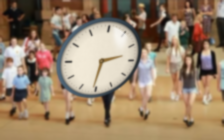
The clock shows 2:31
